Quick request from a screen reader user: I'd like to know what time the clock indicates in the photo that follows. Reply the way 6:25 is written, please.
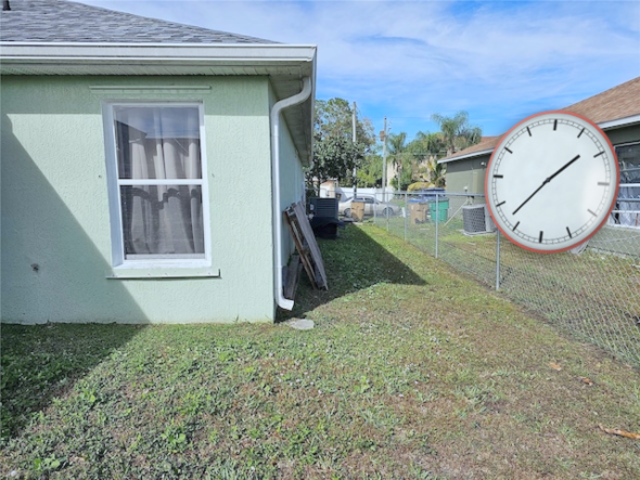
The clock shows 1:37
